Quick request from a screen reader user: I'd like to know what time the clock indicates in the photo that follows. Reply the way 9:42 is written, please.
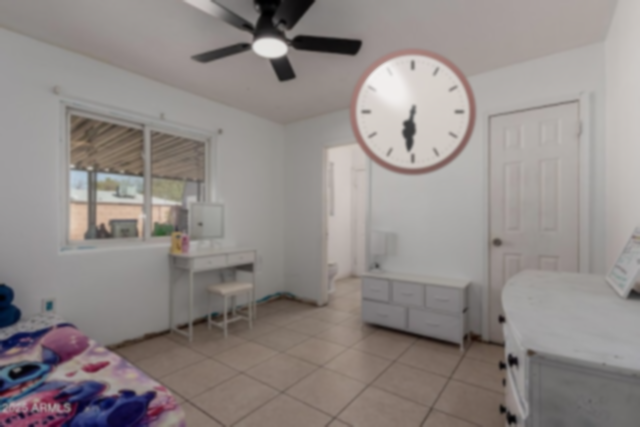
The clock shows 6:31
